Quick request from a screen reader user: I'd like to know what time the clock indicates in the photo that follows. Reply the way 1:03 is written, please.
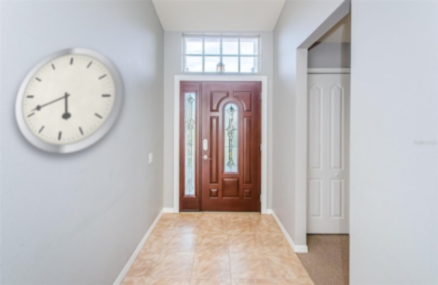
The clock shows 5:41
